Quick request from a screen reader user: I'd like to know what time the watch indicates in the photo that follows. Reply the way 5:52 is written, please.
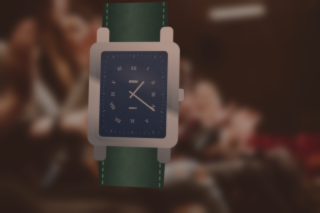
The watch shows 1:21
